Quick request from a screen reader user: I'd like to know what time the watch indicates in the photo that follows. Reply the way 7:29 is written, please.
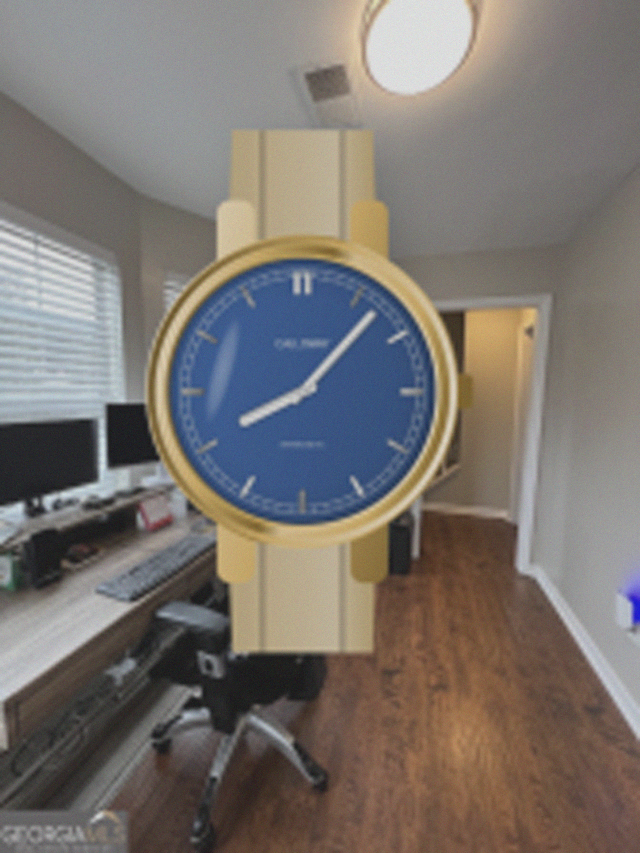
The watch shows 8:07
